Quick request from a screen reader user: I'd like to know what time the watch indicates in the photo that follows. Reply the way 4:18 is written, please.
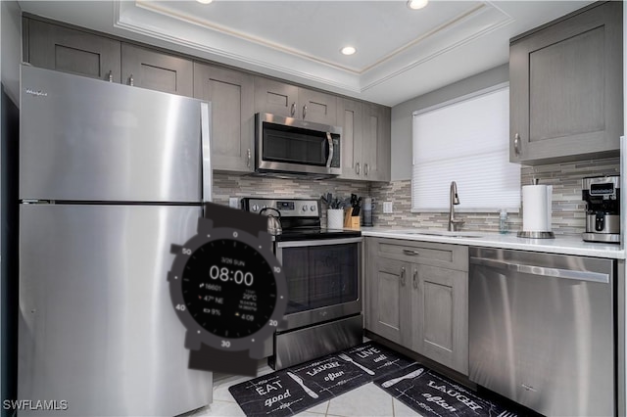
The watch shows 8:00
